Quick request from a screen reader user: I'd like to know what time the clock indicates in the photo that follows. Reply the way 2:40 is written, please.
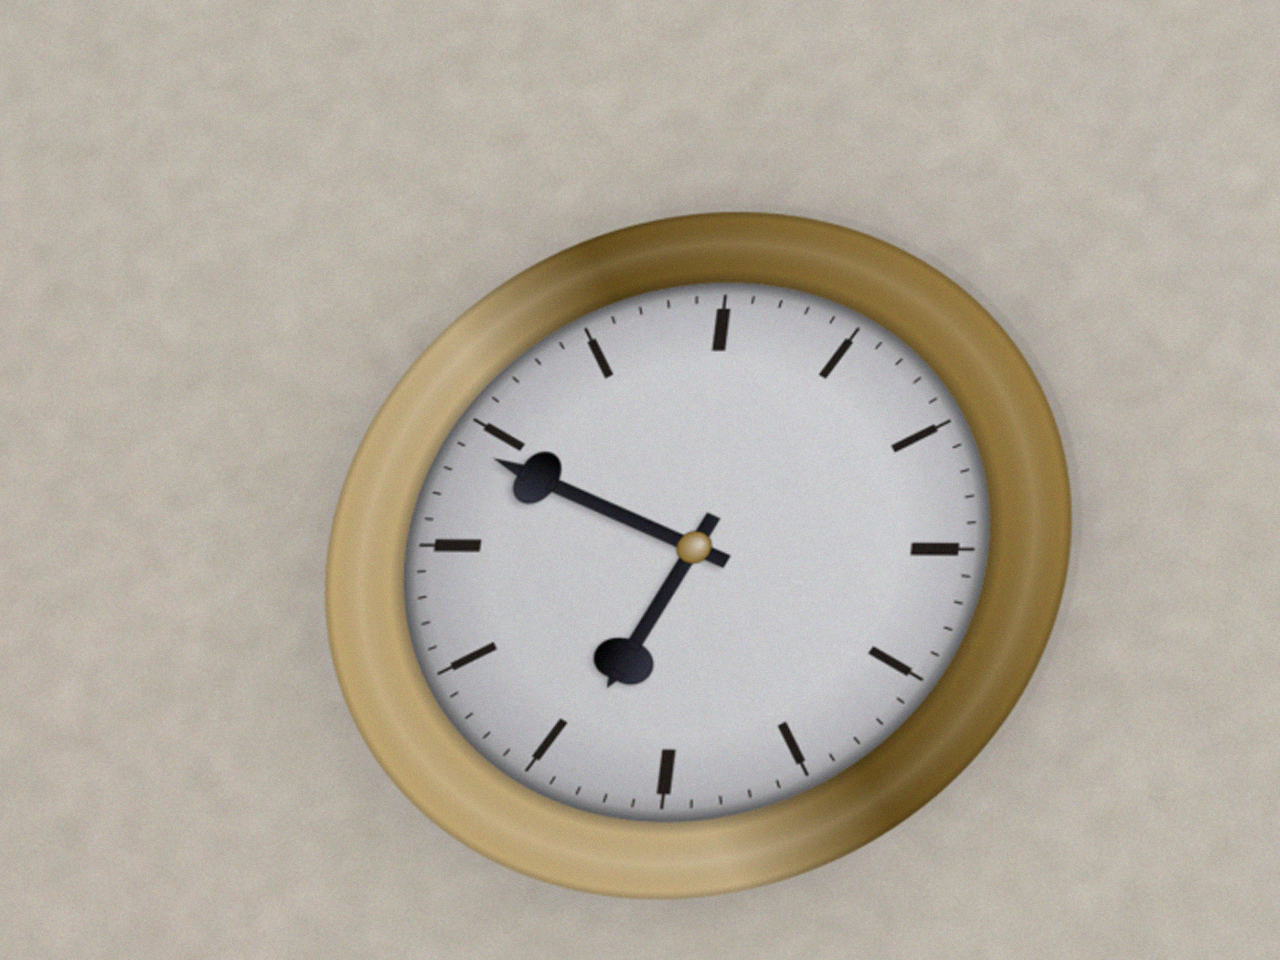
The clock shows 6:49
